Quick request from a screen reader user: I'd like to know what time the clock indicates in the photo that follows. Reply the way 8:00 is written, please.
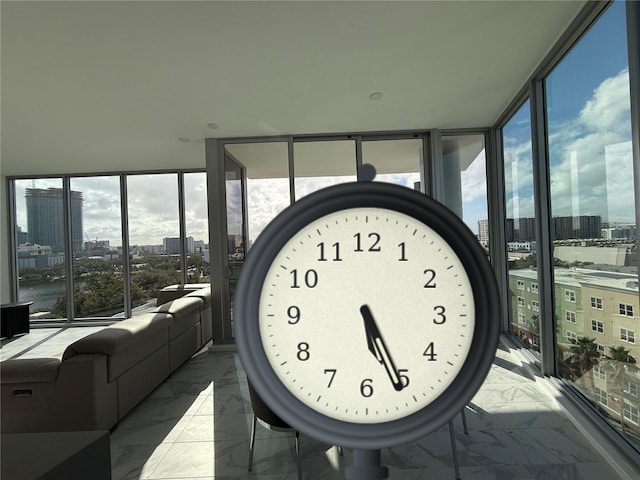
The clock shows 5:26
